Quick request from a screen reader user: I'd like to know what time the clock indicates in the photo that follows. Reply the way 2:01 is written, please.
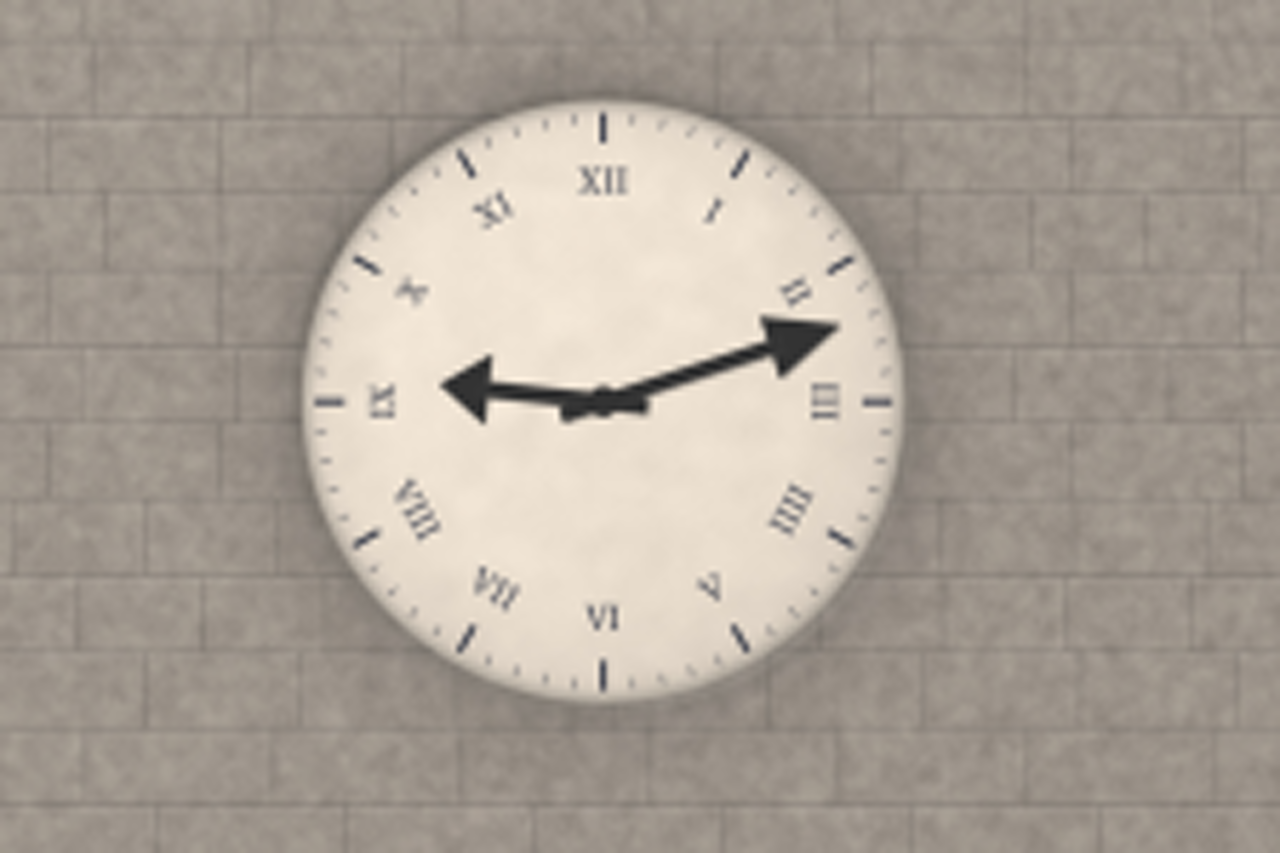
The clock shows 9:12
